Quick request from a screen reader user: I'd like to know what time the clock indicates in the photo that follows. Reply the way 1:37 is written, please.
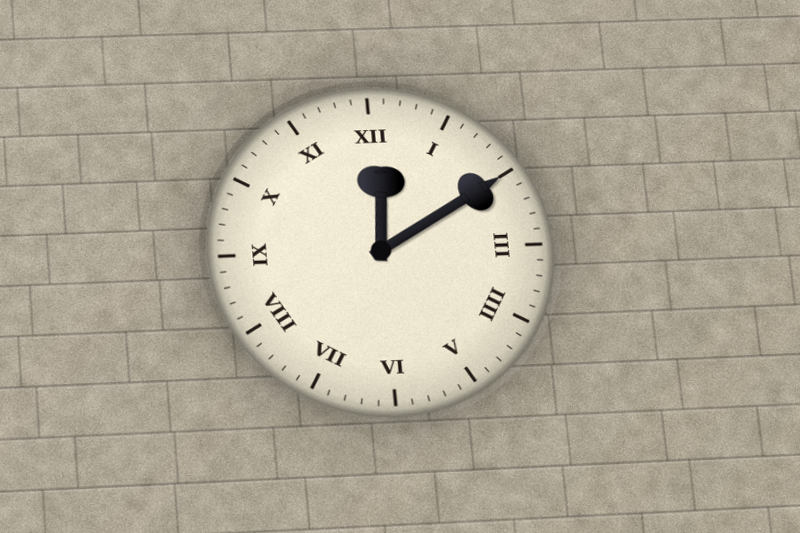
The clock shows 12:10
